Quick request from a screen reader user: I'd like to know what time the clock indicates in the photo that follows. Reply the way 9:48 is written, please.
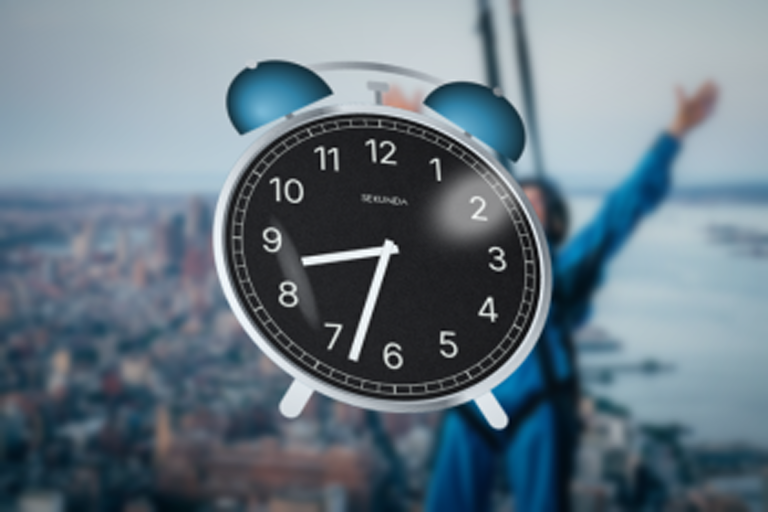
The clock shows 8:33
